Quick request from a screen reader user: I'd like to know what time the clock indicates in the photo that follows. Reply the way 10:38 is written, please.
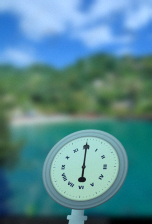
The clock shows 6:00
